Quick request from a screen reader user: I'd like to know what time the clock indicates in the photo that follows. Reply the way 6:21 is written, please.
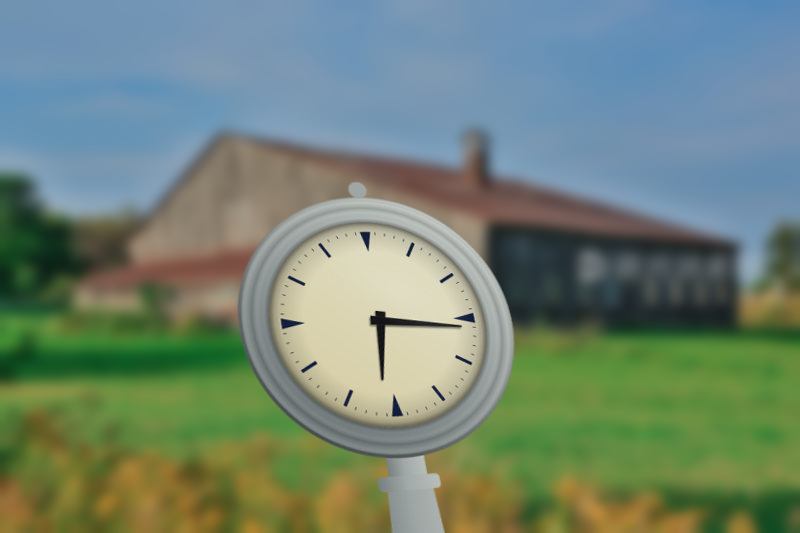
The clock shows 6:16
